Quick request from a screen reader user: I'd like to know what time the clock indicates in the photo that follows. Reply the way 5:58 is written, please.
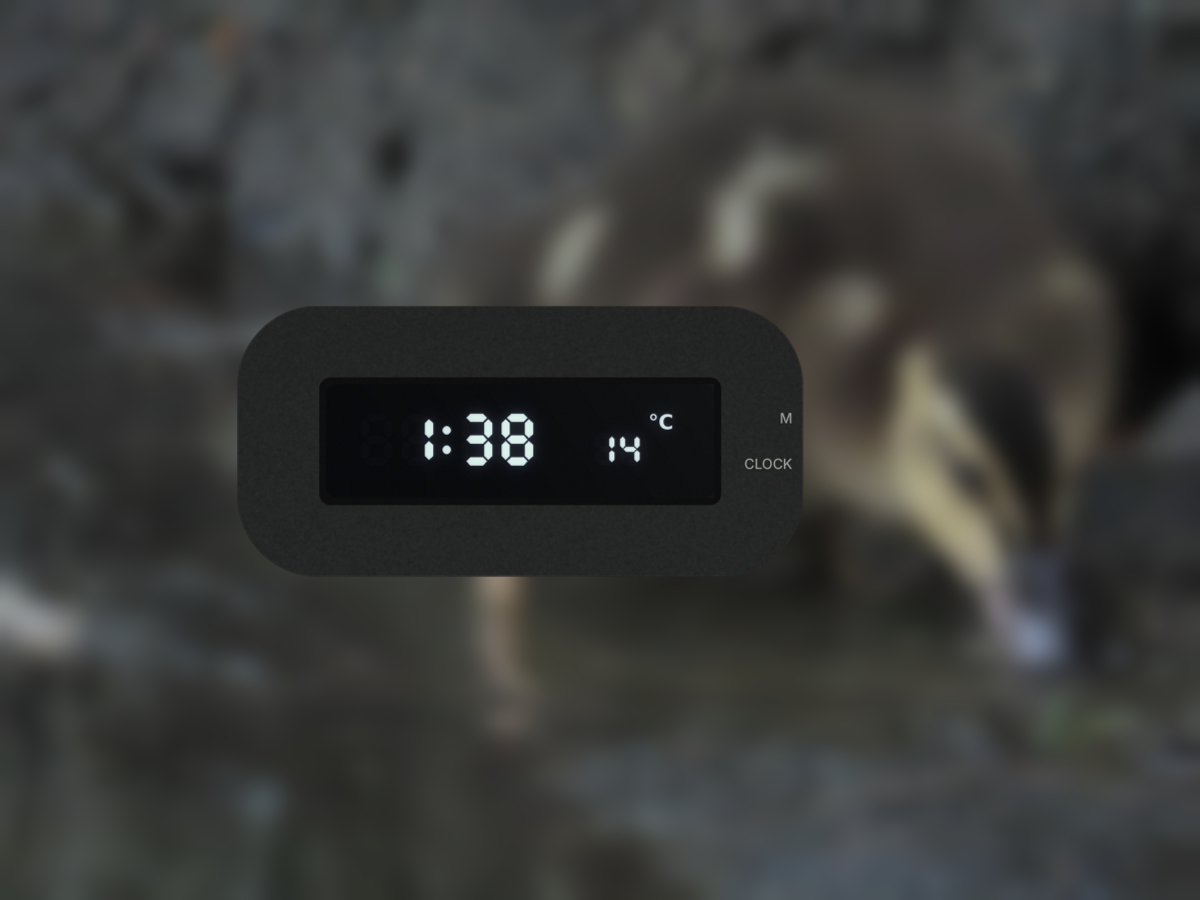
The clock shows 1:38
